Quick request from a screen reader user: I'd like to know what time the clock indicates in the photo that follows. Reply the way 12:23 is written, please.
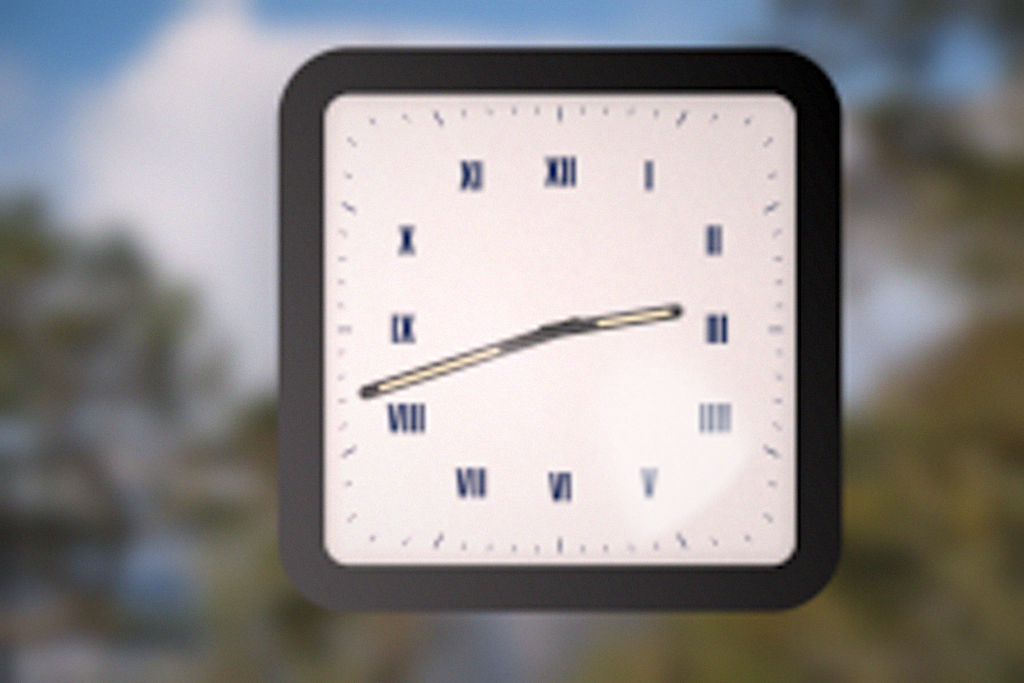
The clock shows 2:42
